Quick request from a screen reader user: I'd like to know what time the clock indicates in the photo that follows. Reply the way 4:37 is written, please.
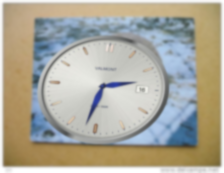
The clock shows 2:32
